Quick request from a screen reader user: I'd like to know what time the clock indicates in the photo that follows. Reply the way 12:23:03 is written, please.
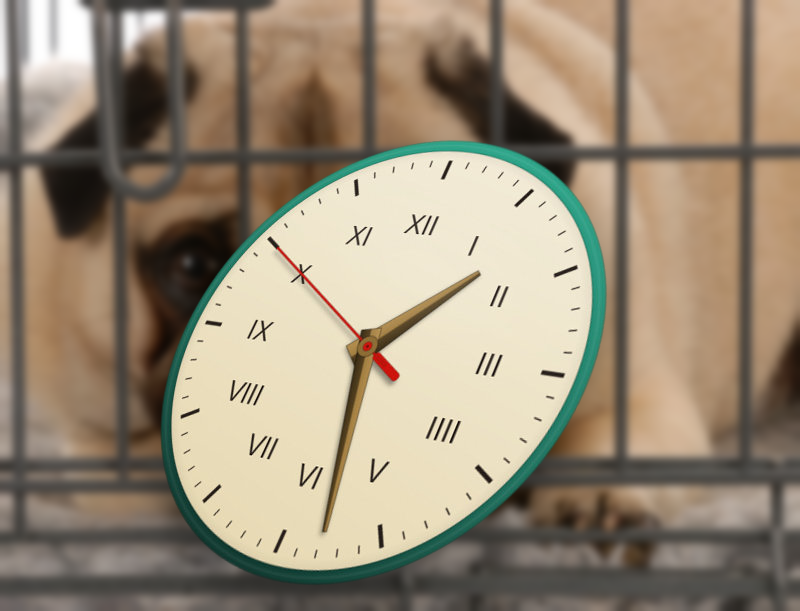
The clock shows 1:27:50
